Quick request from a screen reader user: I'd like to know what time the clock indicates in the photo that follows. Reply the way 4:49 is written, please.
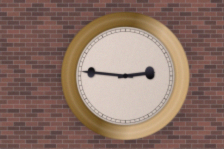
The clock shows 2:46
